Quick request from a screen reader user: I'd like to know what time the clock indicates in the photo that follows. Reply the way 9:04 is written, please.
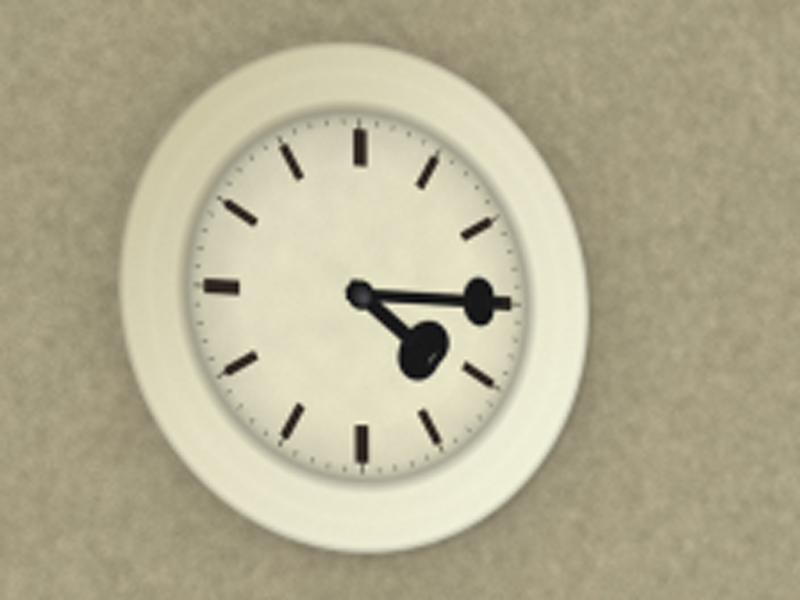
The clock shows 4:15
